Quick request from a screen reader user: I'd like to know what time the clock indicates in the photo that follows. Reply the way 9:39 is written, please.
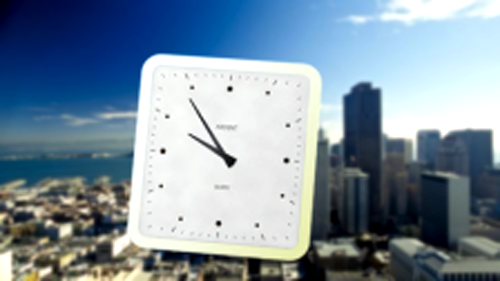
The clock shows 9:54
